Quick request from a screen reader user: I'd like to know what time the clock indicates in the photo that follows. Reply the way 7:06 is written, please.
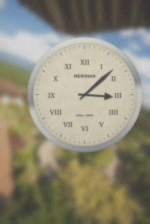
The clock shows 3:08
